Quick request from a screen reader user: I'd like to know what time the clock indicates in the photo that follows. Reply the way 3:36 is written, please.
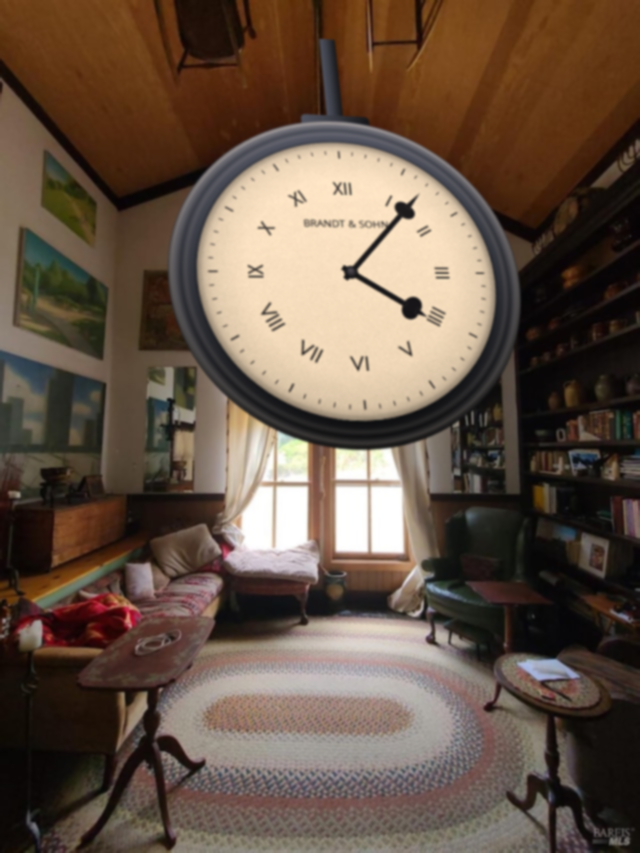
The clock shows 4:07
